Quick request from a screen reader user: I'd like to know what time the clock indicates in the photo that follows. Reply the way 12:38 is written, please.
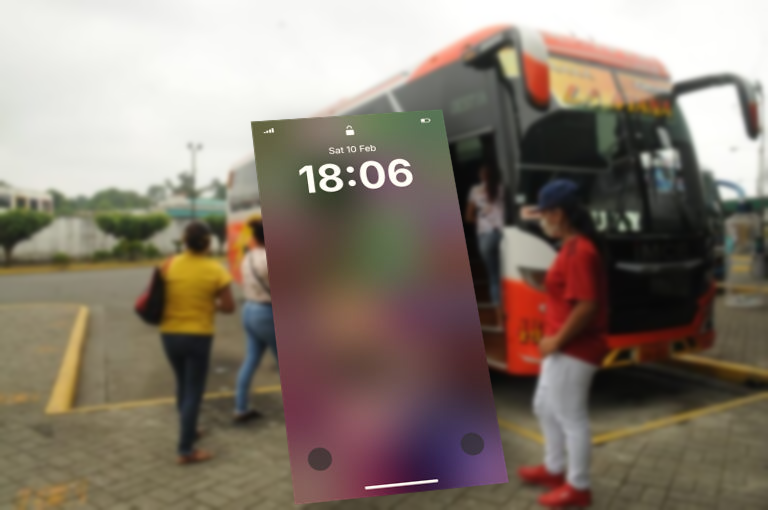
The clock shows 18:06
